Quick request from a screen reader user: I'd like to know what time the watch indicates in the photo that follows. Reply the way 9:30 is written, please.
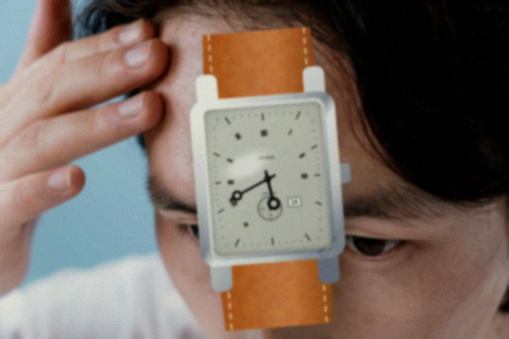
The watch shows 5:41
